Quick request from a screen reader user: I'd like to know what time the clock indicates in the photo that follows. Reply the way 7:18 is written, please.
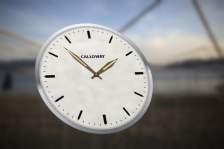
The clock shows 1:53
